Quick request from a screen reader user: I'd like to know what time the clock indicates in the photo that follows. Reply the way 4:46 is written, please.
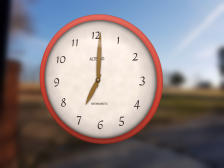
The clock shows 7:01
